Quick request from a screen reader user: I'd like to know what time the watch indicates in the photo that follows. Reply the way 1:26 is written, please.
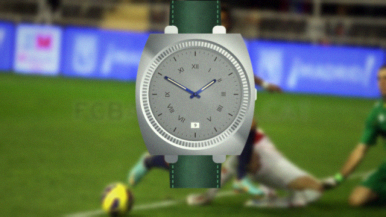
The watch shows 1:50
